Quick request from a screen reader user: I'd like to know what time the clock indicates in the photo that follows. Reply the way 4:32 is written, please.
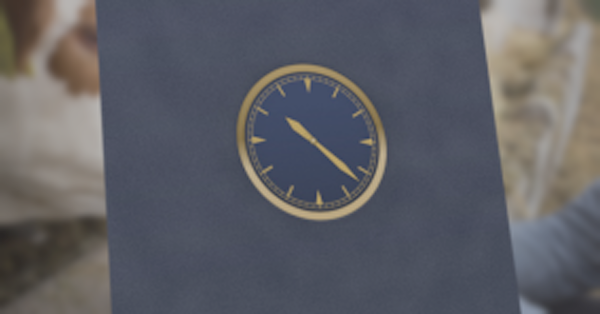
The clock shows 10:22
